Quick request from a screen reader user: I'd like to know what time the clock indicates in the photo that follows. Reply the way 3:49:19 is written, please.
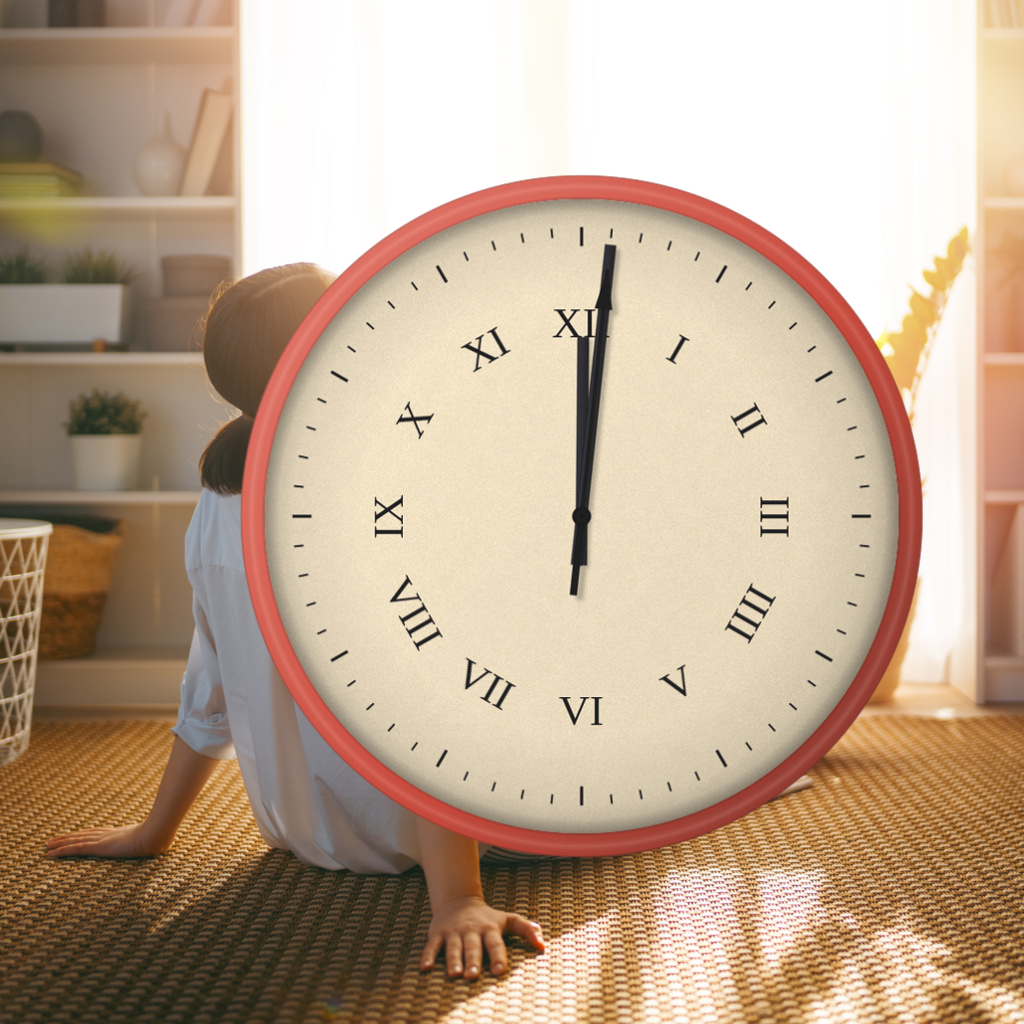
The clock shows 12:01:01
